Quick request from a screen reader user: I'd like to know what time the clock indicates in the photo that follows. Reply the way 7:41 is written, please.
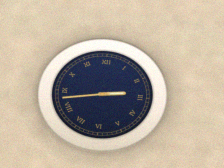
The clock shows 2:43
